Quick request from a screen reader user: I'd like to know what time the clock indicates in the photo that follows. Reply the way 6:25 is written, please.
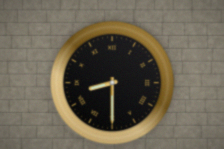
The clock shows 8:30
